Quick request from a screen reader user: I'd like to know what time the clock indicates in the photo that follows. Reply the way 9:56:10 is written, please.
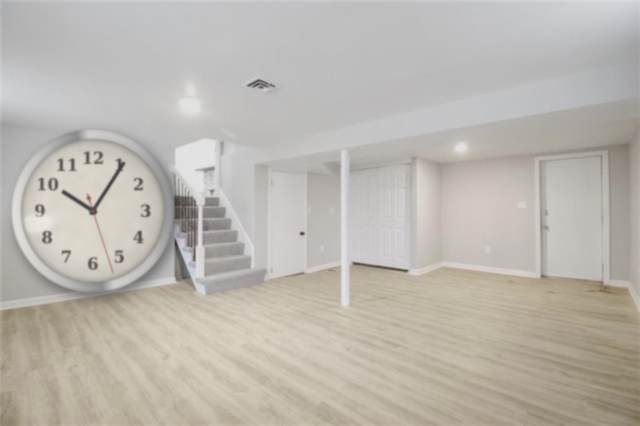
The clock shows 10:05:27
